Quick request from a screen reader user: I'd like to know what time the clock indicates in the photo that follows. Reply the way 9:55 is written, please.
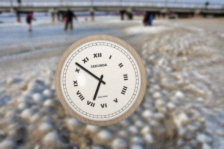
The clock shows 6:52
